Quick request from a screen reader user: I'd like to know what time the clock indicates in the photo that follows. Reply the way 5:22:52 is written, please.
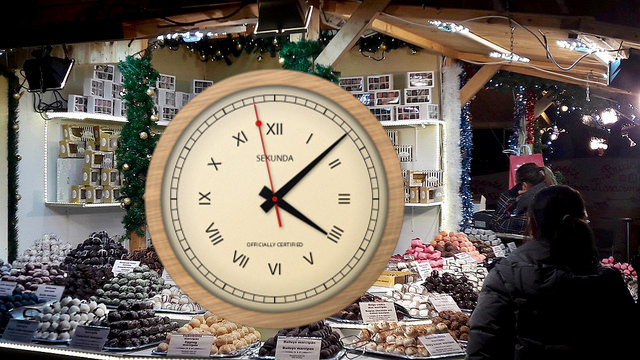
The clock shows 4:07:58
